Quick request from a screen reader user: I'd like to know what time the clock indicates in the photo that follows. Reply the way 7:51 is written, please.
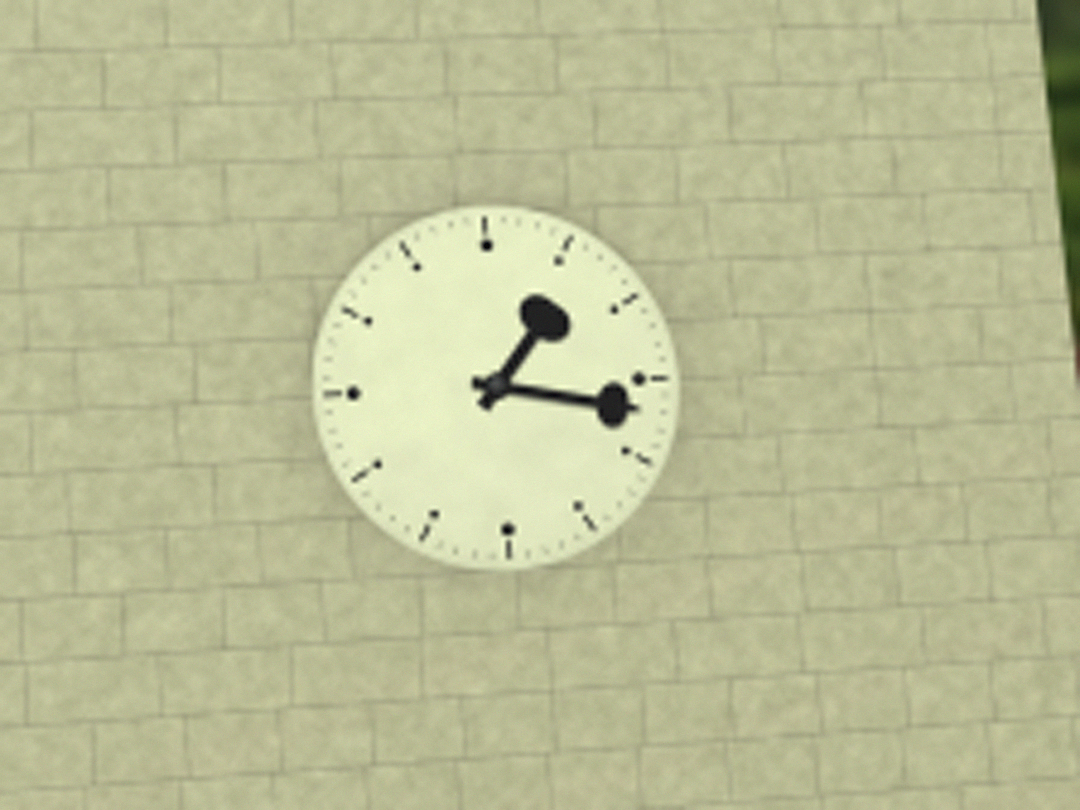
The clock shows 1:17
